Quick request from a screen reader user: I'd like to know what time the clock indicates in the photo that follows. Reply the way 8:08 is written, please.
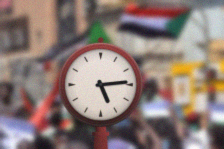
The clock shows 5:14
